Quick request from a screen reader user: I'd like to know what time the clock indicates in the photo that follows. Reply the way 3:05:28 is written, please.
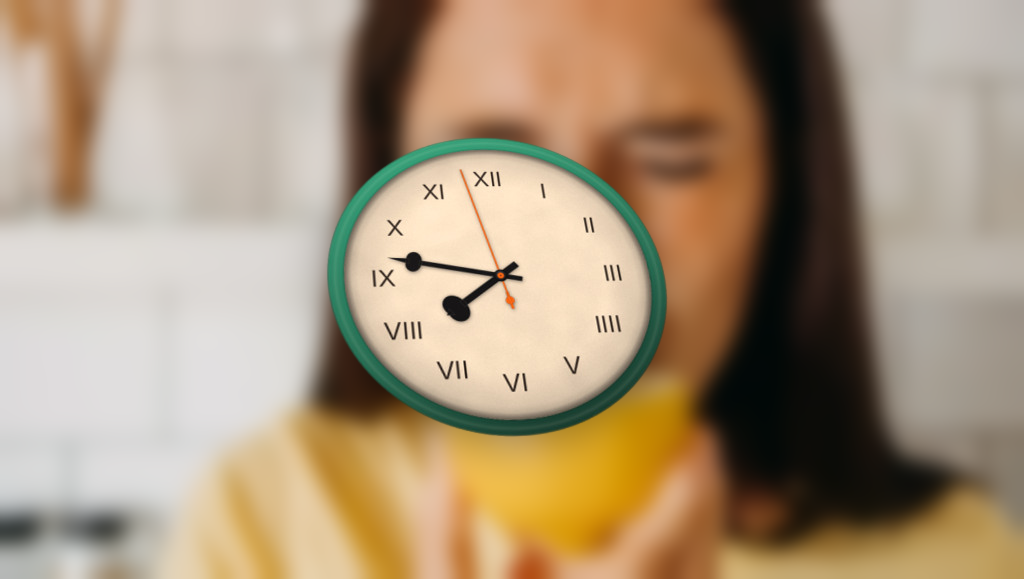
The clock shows 7:46:58
